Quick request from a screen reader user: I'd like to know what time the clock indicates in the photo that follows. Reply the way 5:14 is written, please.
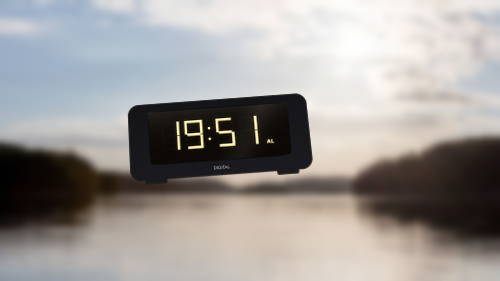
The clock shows 19:51
